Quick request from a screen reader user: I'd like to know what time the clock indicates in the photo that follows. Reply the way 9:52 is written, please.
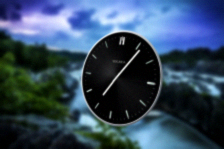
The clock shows 7:06
